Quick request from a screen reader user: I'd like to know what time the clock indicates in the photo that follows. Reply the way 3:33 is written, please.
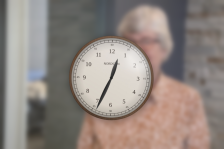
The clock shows 12:34
